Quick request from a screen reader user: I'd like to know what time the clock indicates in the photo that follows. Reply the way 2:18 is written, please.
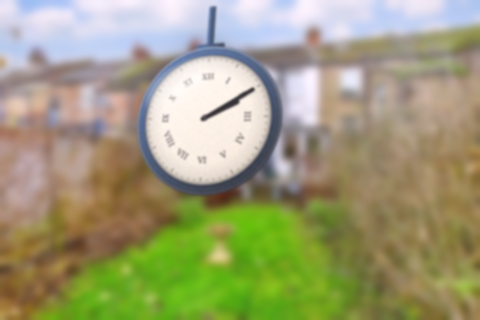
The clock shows 2:10
